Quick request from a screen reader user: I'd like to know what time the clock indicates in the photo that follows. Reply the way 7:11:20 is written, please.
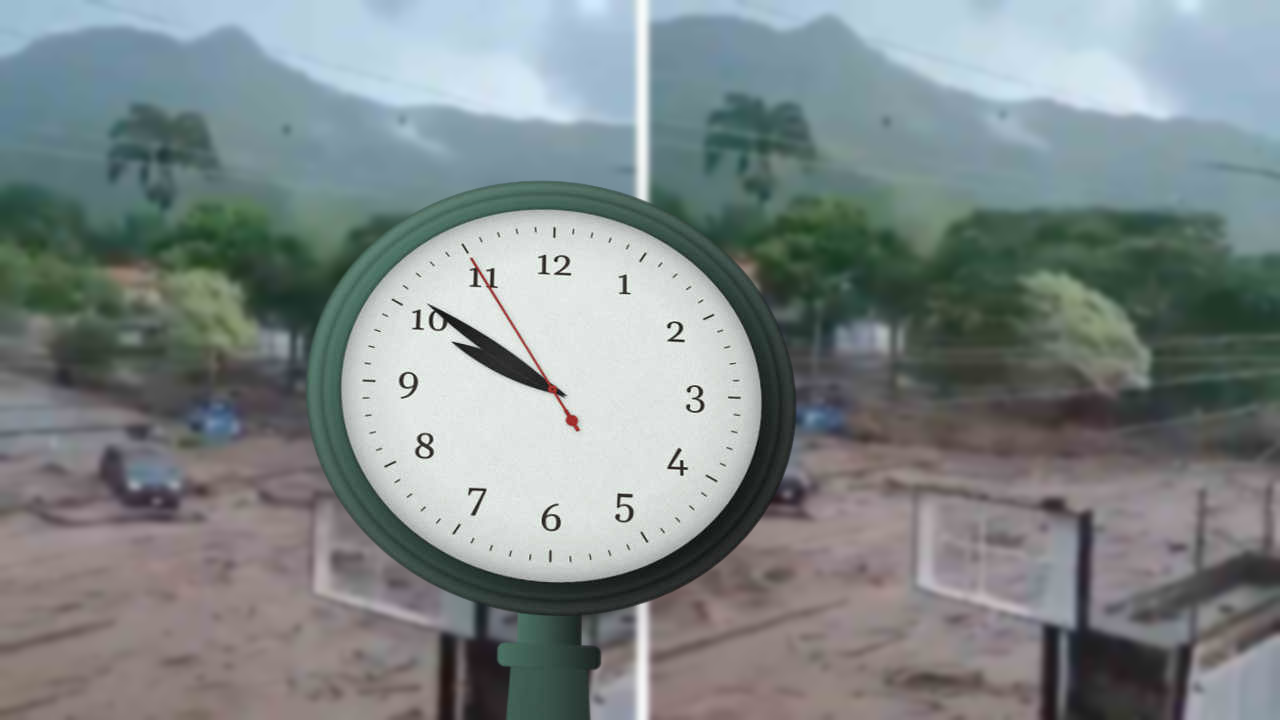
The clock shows 9:50:55
